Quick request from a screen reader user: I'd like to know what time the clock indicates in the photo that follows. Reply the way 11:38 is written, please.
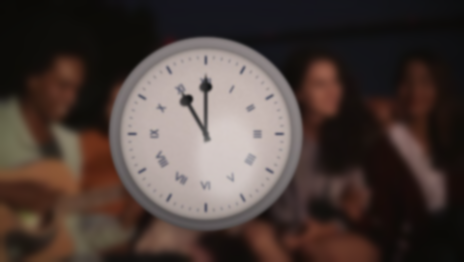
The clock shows 11:00
